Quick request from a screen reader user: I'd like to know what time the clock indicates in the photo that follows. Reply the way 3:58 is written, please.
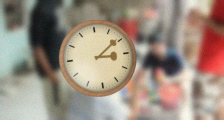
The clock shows 3:09
